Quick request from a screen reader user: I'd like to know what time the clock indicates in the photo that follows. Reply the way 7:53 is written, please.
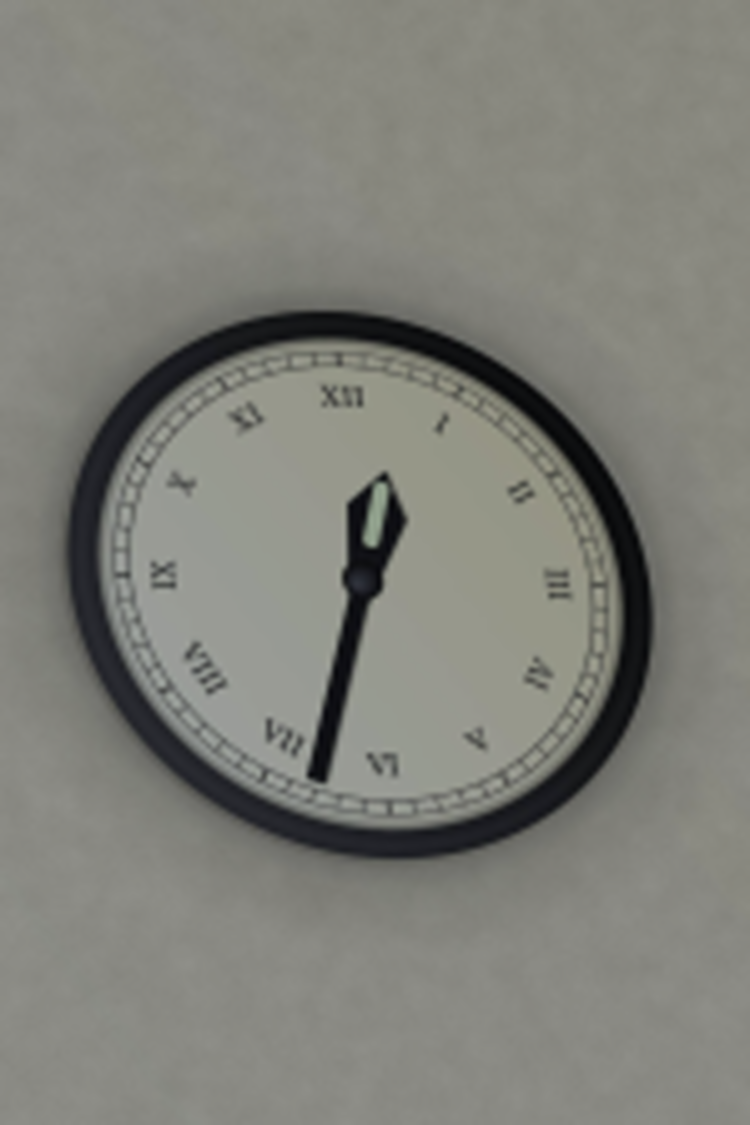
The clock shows 12:33
